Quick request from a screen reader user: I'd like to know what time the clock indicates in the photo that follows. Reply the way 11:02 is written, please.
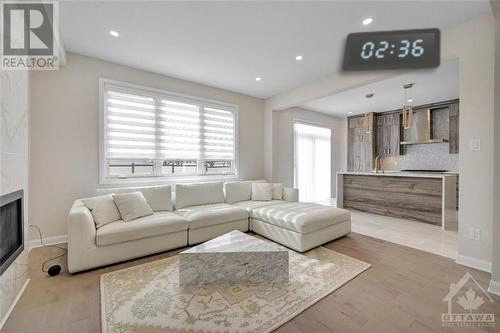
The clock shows 2:36
